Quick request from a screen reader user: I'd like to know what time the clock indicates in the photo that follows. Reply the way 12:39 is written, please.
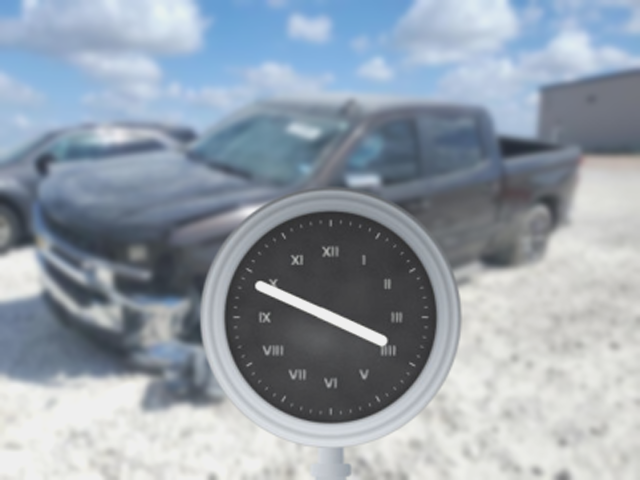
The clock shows 3:49
